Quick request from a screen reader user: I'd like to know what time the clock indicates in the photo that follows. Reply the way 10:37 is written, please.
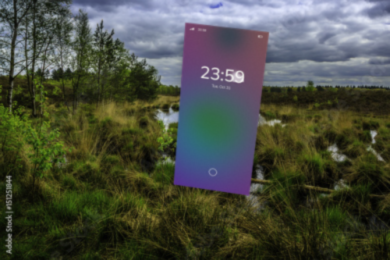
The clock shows 23:59
